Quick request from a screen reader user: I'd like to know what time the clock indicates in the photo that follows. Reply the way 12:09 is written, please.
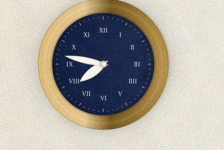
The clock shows 7:47
